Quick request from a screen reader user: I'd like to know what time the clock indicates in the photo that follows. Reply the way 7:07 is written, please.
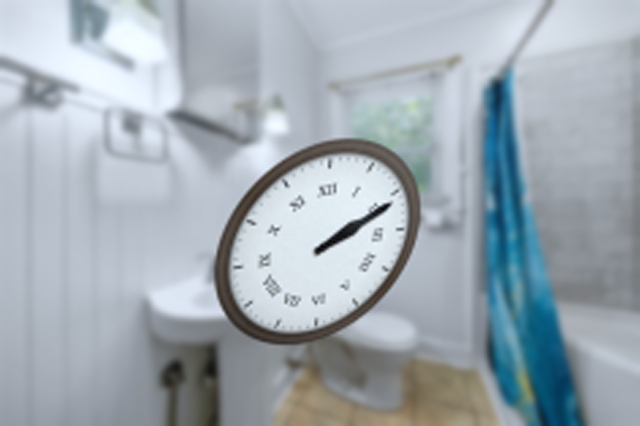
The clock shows 2:11
